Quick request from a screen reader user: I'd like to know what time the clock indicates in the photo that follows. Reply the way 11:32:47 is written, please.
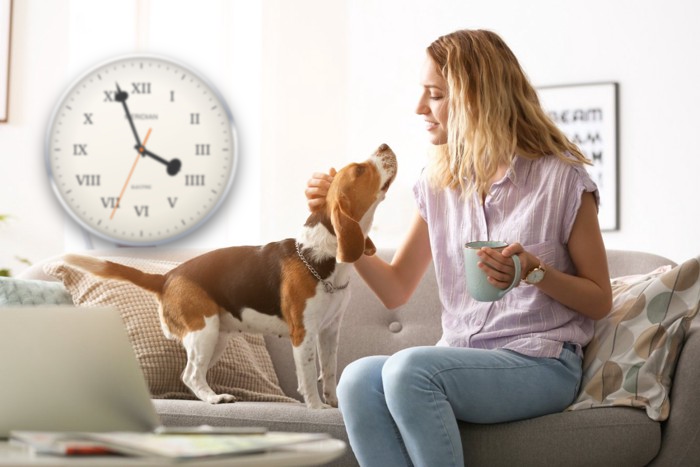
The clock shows 3:56:34
